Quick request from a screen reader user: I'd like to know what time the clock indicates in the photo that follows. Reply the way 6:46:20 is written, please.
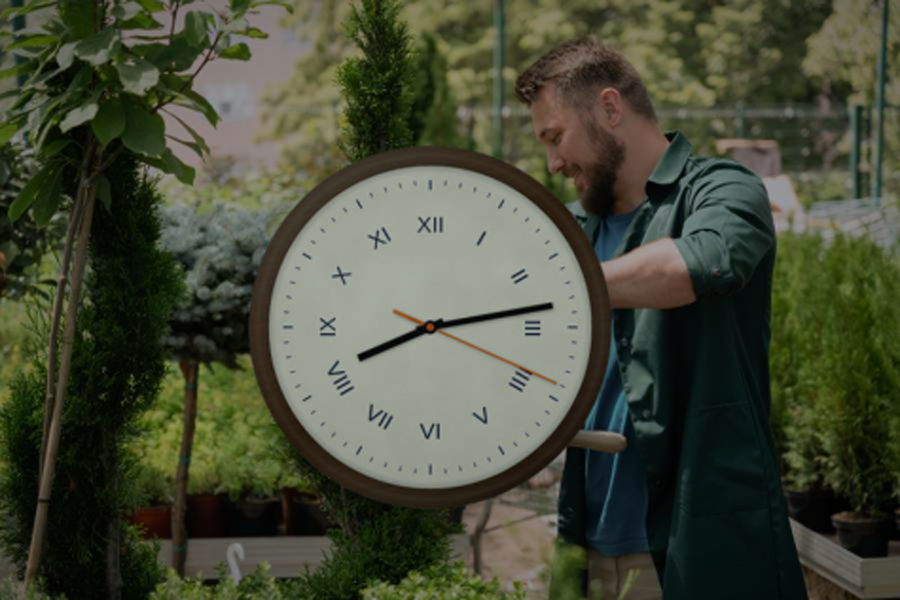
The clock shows 8:13:19
